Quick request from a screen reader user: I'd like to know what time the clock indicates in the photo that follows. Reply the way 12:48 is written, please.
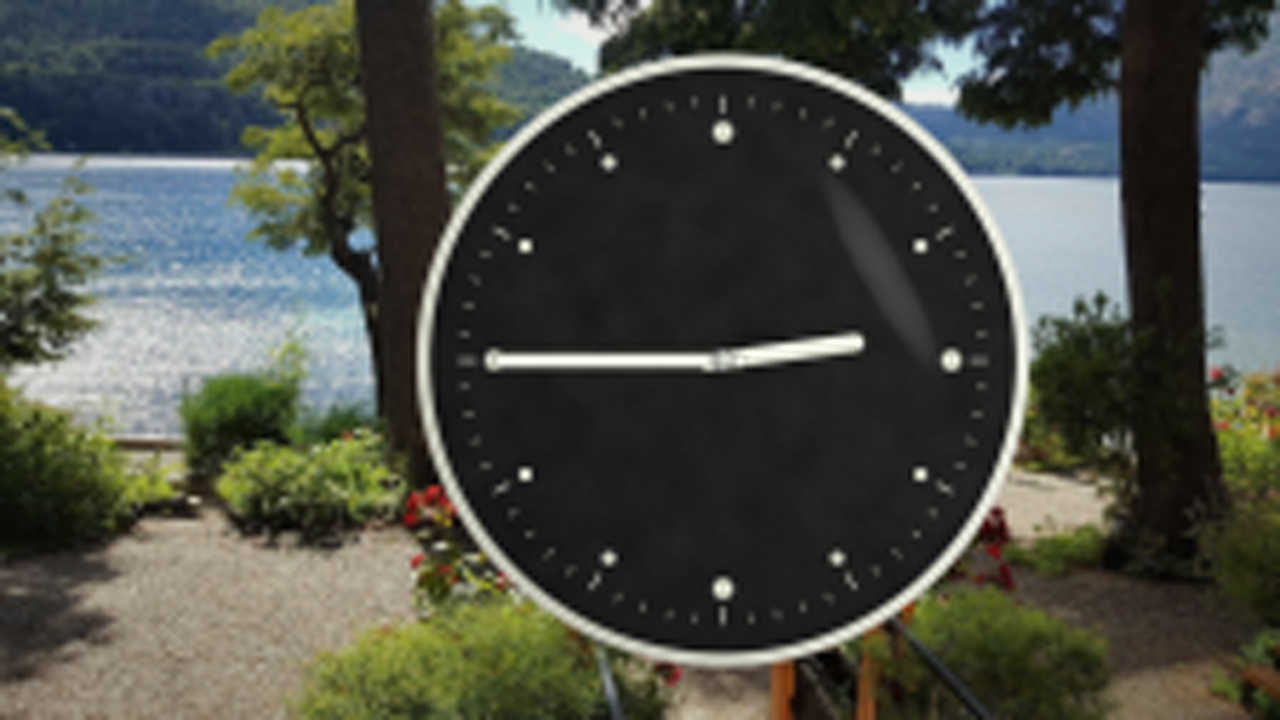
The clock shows 2:45
